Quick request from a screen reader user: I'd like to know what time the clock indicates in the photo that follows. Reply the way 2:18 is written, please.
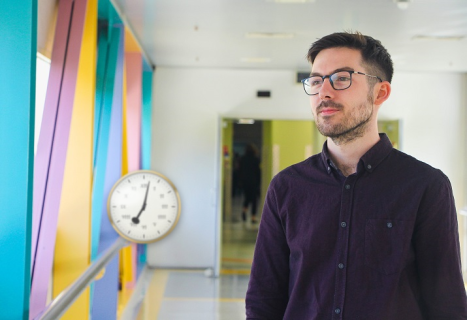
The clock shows 7:02
